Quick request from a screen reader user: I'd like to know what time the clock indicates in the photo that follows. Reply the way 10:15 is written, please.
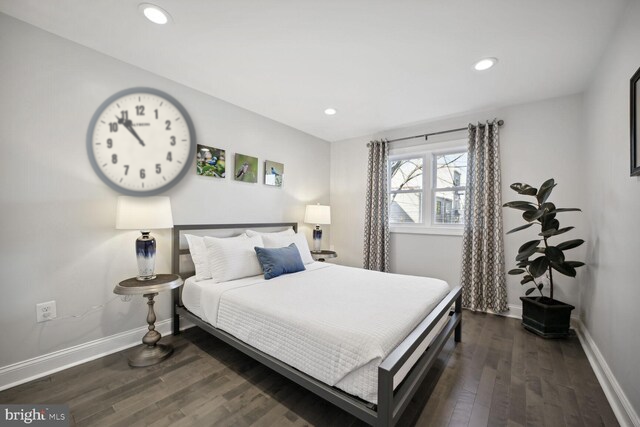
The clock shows 10:53
